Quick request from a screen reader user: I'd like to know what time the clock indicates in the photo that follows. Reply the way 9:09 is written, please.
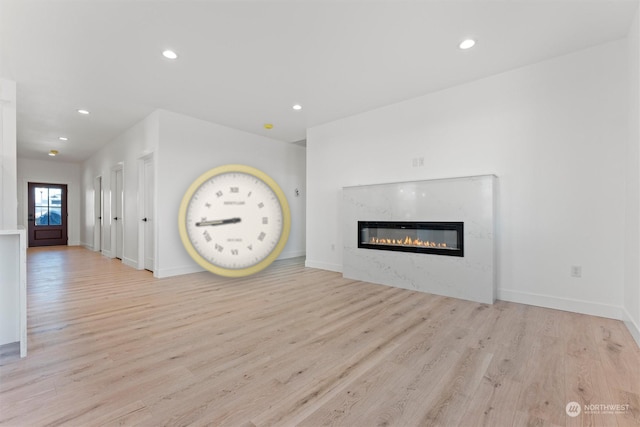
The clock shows 8:44
